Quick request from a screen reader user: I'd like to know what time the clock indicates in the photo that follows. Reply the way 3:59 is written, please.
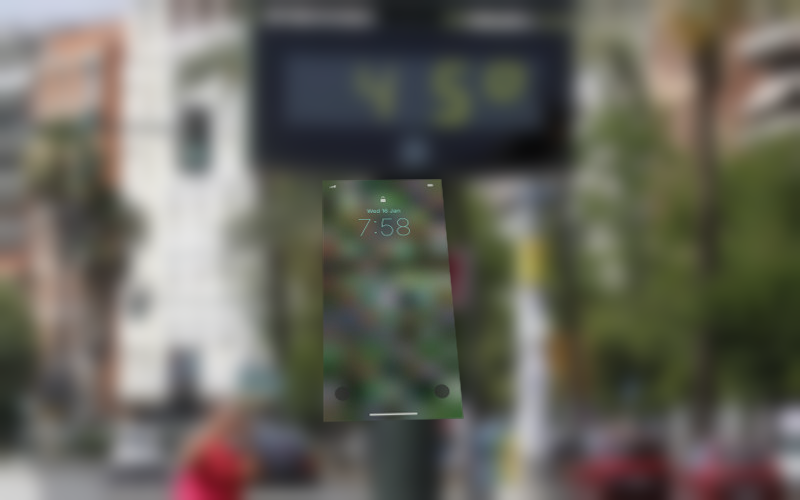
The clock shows 7:58
